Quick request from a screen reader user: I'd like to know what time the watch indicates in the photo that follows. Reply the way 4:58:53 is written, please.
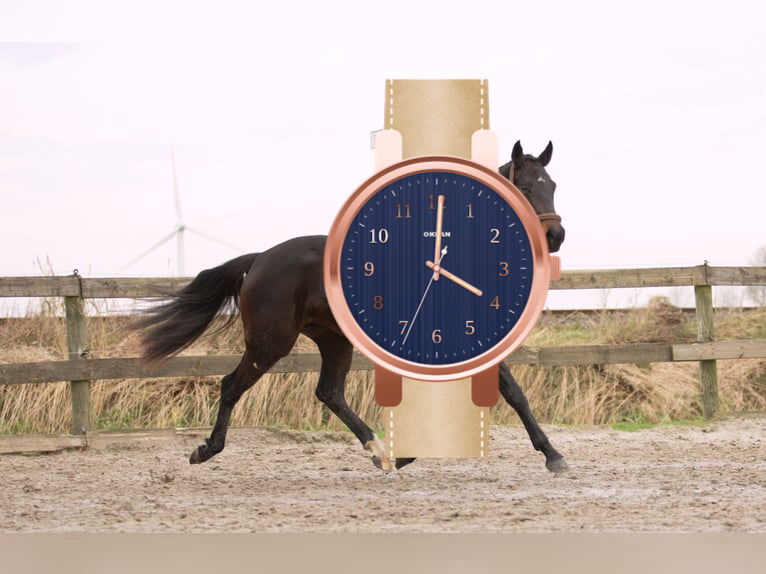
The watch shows 4:00:34
